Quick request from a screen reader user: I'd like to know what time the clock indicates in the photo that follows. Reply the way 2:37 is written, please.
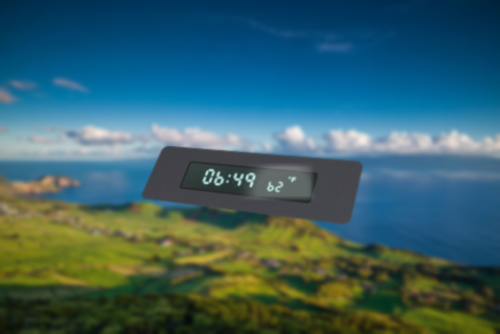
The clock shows 6:49
